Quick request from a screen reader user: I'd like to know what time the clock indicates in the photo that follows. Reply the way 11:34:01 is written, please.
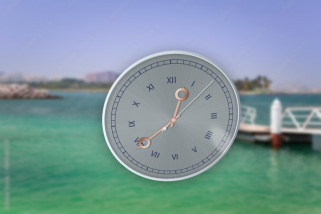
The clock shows 12:39:08
